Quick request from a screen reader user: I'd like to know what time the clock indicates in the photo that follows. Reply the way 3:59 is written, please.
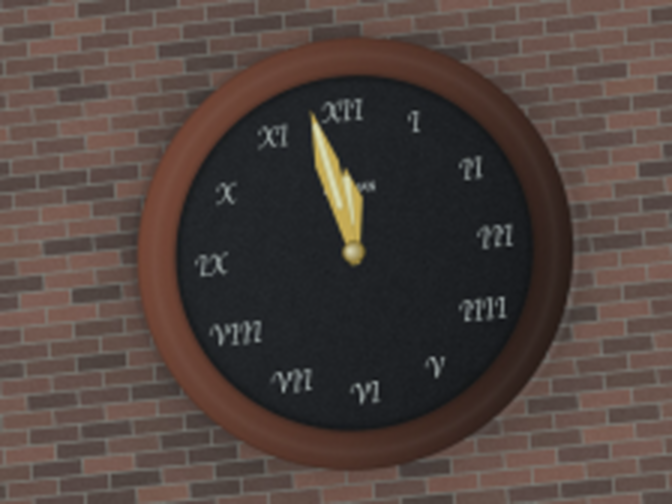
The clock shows 11:58
